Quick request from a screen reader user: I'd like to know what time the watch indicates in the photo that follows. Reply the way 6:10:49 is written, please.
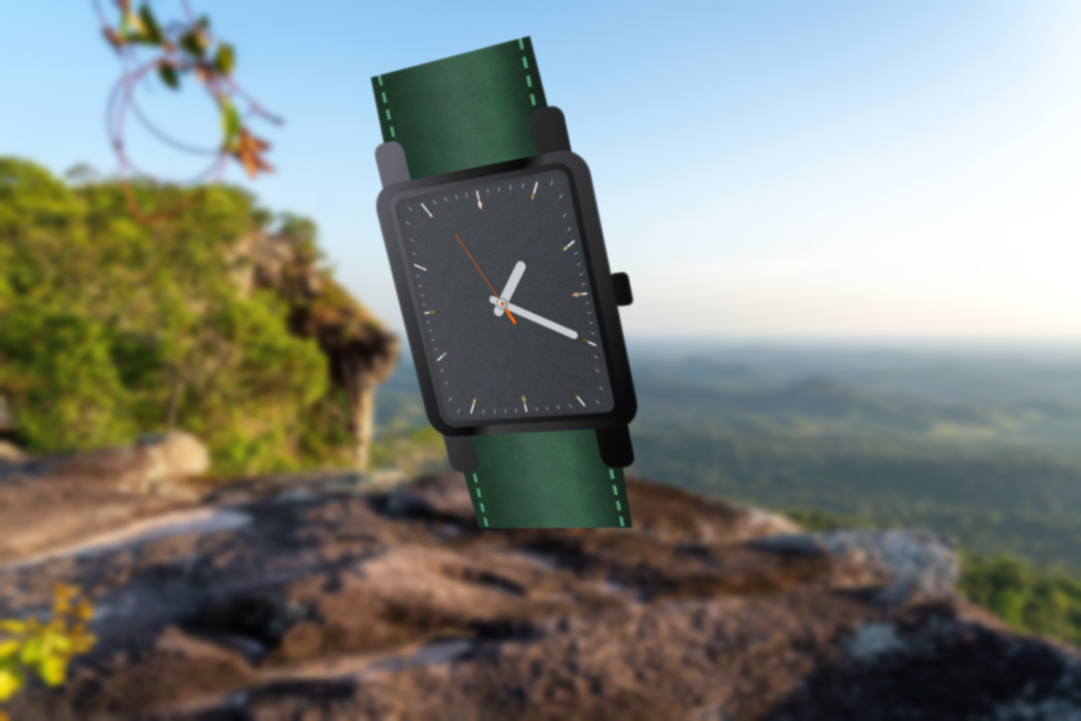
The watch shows 1:19:56
